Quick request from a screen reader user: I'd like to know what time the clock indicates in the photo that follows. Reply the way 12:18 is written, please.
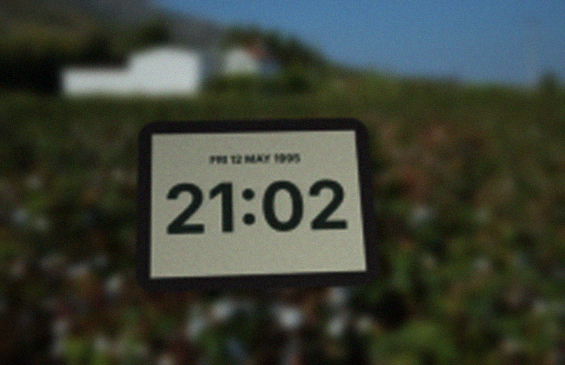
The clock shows 21:02
